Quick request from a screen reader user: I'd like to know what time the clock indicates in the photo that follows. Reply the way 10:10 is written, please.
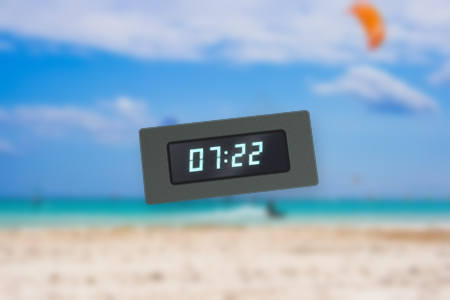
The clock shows 7:22
